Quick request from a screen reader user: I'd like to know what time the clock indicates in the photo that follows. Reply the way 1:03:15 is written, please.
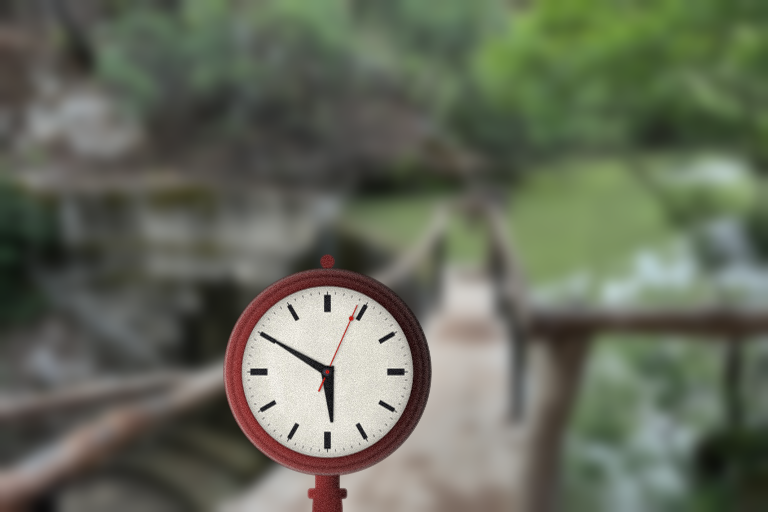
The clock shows 5:50:04
